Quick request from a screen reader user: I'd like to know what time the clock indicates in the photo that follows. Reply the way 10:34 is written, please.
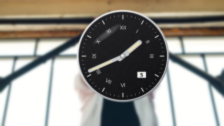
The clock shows 1:41
